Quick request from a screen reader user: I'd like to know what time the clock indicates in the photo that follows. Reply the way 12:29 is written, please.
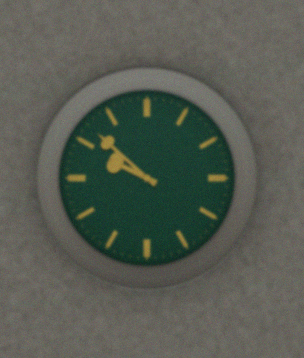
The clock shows 9:52
